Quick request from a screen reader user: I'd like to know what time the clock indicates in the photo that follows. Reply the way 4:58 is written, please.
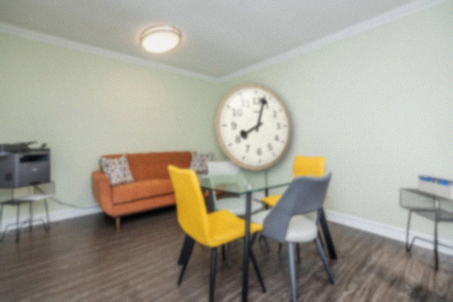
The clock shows 8:03
